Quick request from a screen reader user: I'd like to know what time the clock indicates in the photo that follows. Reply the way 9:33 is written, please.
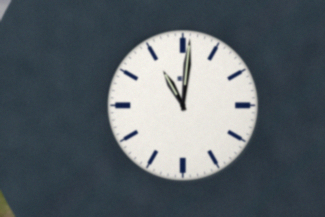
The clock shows 11:01
